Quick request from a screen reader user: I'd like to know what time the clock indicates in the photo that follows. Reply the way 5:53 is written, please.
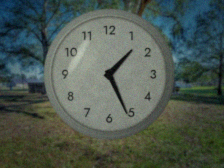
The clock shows 1:26
